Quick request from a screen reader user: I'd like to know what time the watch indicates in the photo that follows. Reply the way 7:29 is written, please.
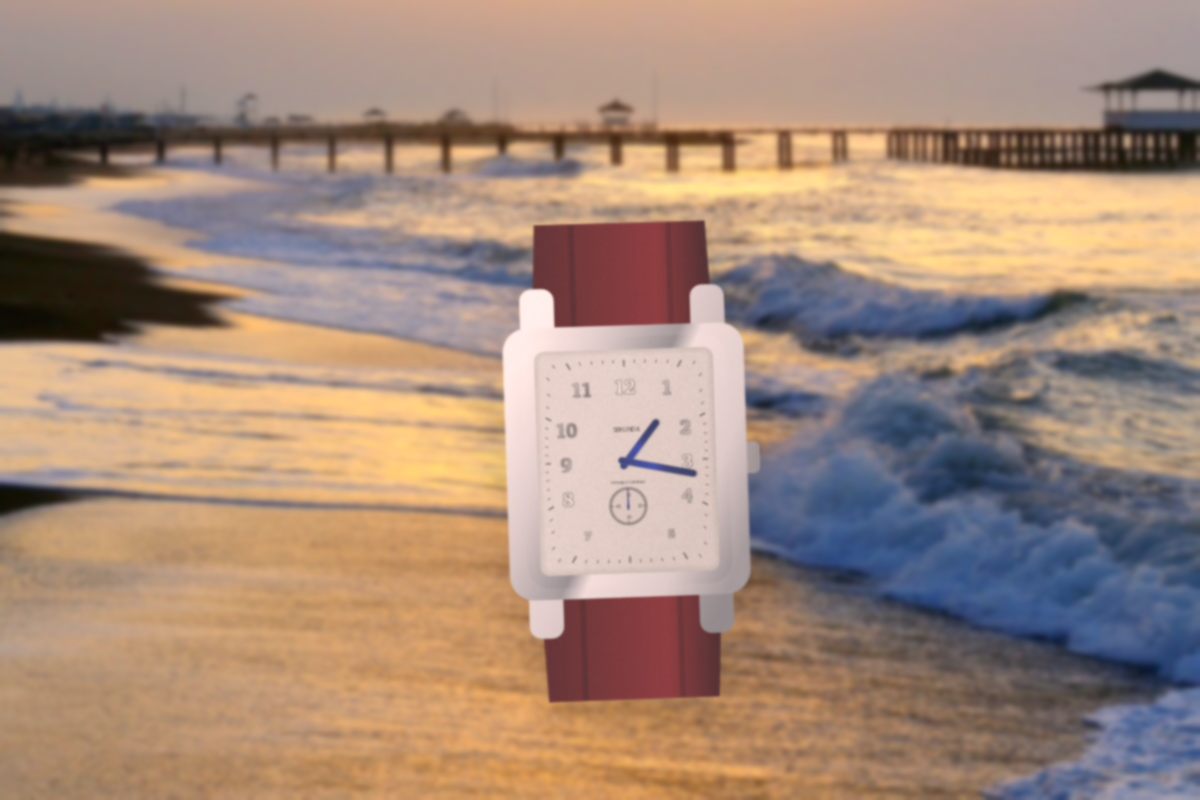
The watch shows 1:17
